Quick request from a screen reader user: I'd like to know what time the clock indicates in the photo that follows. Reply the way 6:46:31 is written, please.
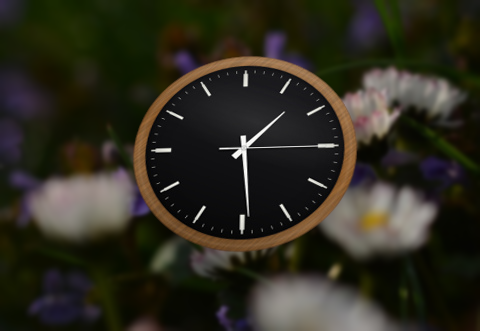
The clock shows 1:29:15
